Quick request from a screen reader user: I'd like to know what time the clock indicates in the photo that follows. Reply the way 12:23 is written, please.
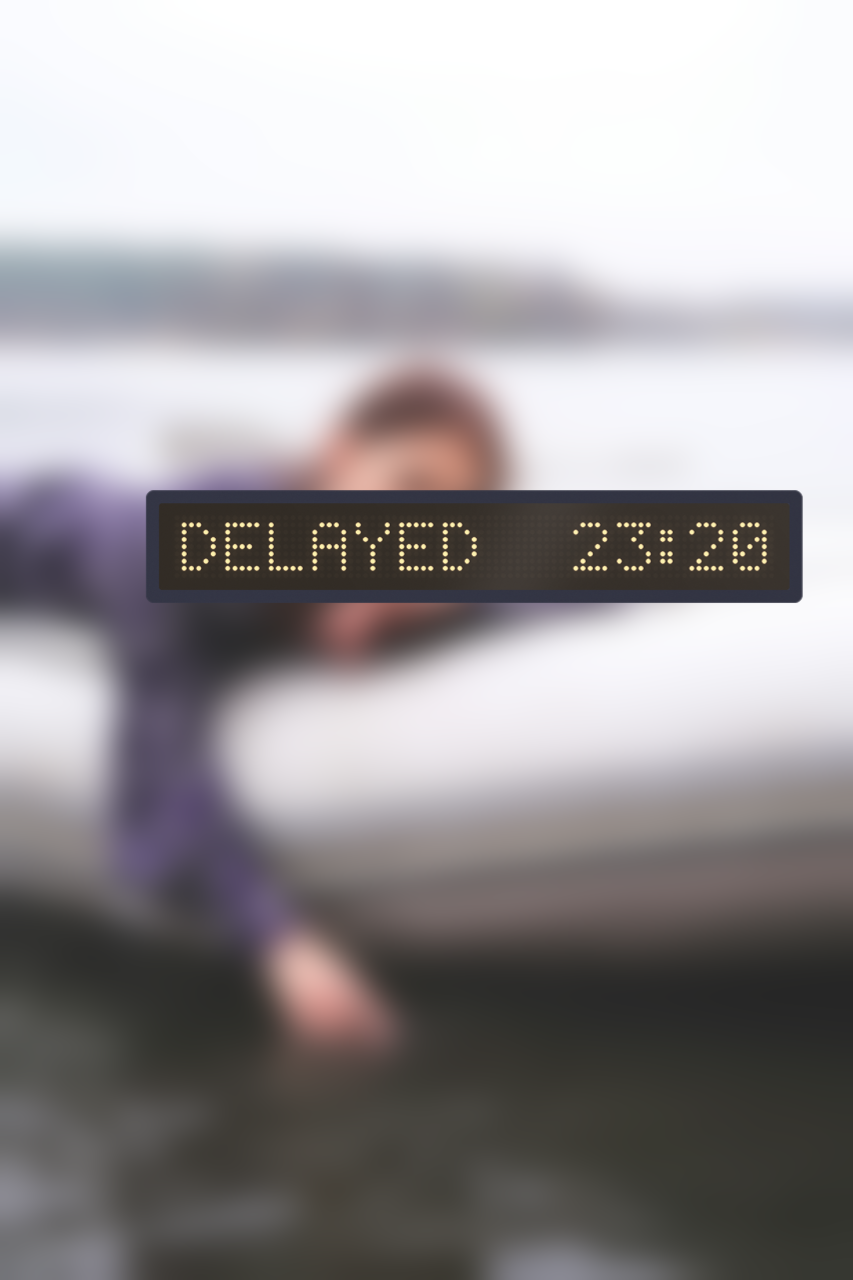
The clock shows 23:20
